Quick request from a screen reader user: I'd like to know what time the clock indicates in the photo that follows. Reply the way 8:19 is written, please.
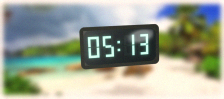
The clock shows 5:13
